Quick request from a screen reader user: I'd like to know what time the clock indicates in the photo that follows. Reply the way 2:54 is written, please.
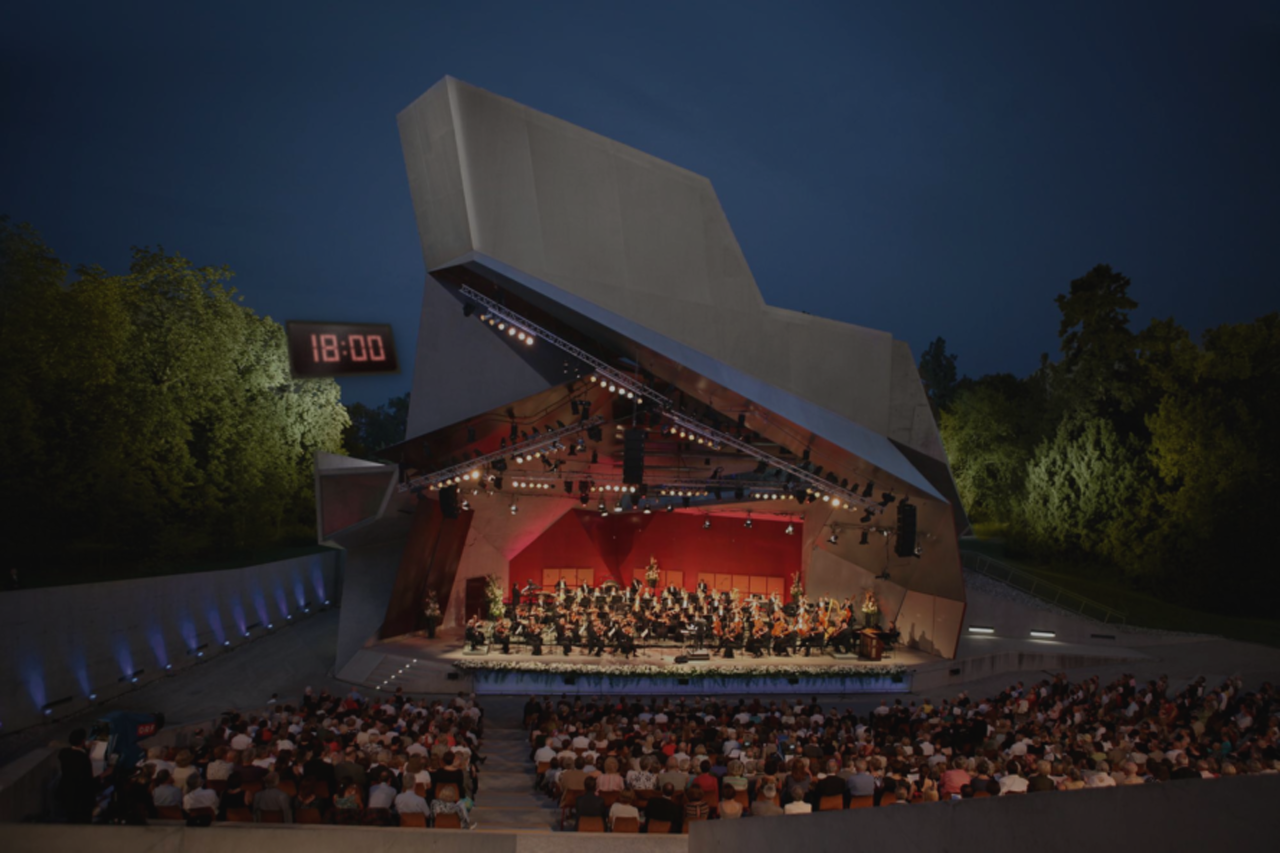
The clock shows 18:00
